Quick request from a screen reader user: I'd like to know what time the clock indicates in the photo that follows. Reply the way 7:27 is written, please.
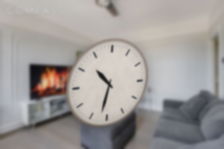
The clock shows 10:32
